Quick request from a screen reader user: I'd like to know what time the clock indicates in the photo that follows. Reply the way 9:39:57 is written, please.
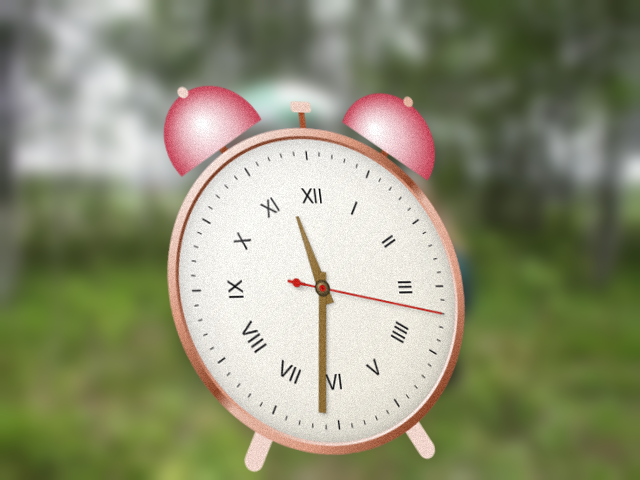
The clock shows 11:31:17
